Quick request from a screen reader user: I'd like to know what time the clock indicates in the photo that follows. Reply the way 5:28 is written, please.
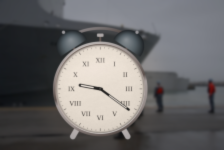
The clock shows 9:21
